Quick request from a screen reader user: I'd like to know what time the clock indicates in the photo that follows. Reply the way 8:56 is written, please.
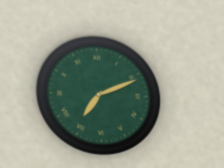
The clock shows 7:11
